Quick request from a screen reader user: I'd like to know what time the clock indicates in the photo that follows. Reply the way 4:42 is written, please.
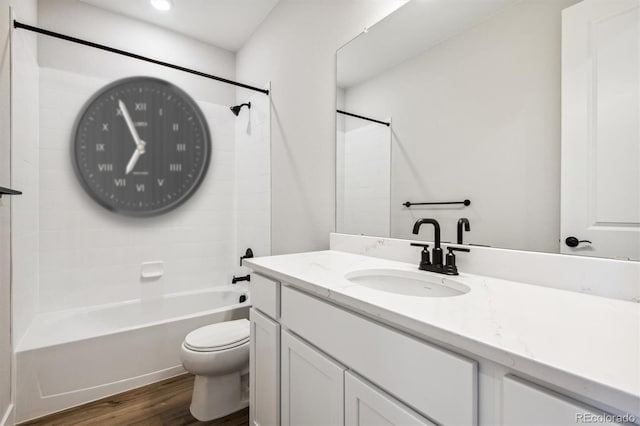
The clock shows 6:56
